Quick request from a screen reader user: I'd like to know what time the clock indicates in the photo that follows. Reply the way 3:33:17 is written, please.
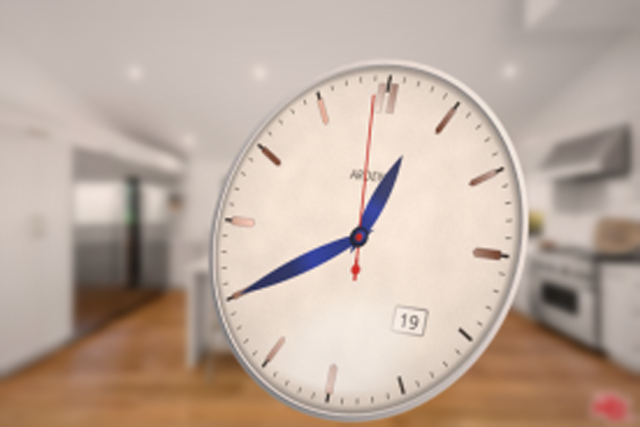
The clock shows 12:39:59
